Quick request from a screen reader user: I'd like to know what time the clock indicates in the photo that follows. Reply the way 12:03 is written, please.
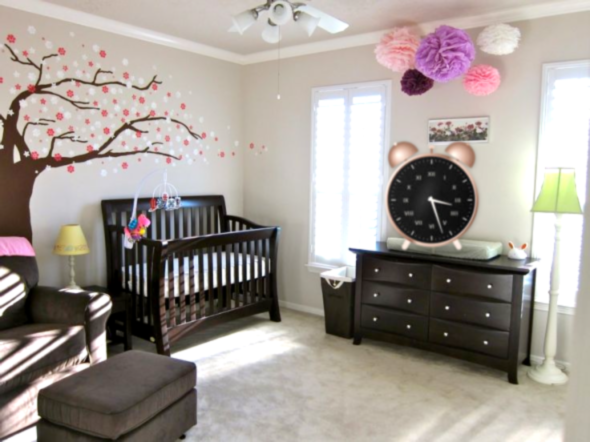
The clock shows 3:27
